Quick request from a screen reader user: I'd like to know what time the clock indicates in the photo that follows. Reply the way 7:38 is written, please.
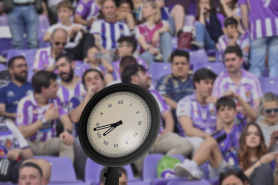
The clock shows 7:43
